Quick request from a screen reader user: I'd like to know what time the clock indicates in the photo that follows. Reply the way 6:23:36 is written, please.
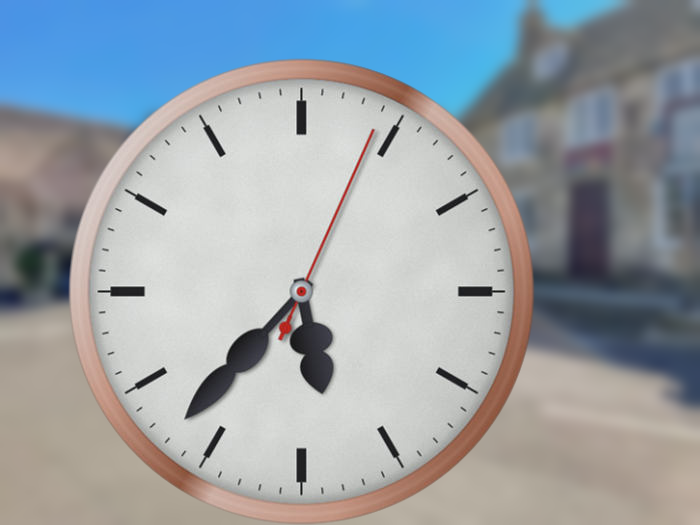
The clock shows 5:37:04
